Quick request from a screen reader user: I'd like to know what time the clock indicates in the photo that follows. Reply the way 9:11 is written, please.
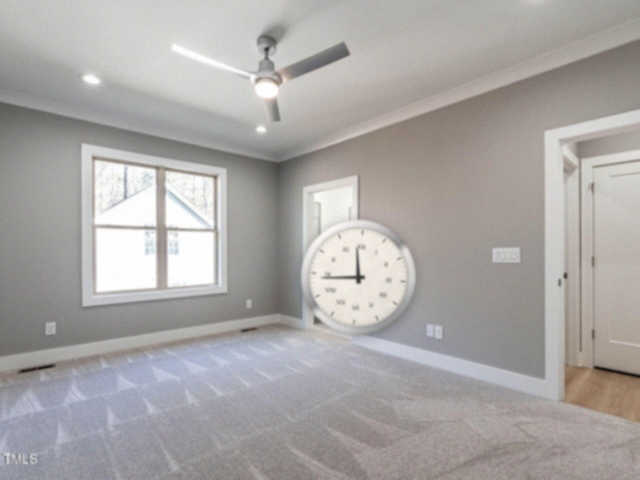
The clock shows 11:44
